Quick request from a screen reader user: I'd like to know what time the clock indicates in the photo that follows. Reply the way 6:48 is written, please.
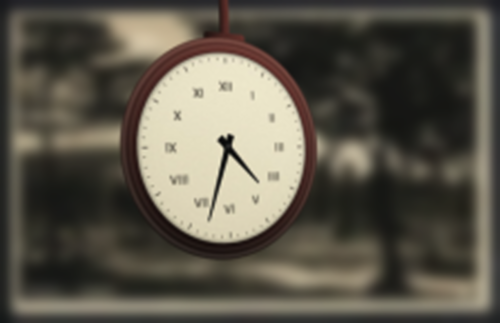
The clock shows 4:33
